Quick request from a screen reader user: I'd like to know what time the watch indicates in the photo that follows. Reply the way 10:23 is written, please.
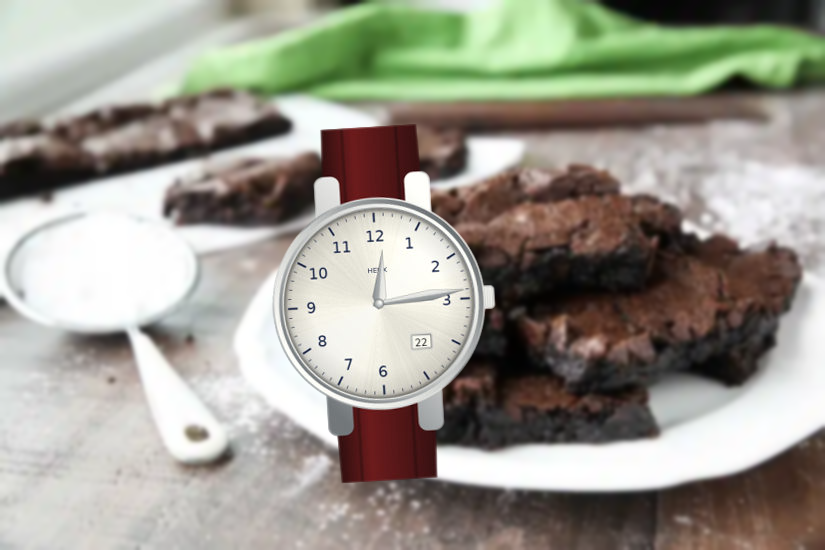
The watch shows 12:14
